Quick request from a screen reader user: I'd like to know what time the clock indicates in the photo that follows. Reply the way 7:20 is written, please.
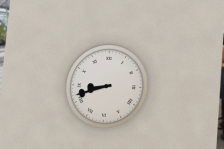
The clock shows 8:42
